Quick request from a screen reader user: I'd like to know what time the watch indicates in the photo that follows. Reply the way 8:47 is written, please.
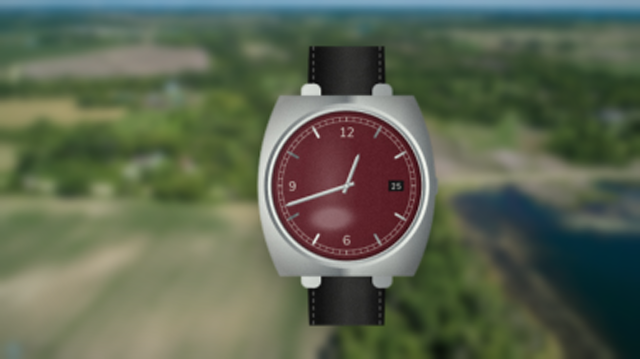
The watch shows 12:42
